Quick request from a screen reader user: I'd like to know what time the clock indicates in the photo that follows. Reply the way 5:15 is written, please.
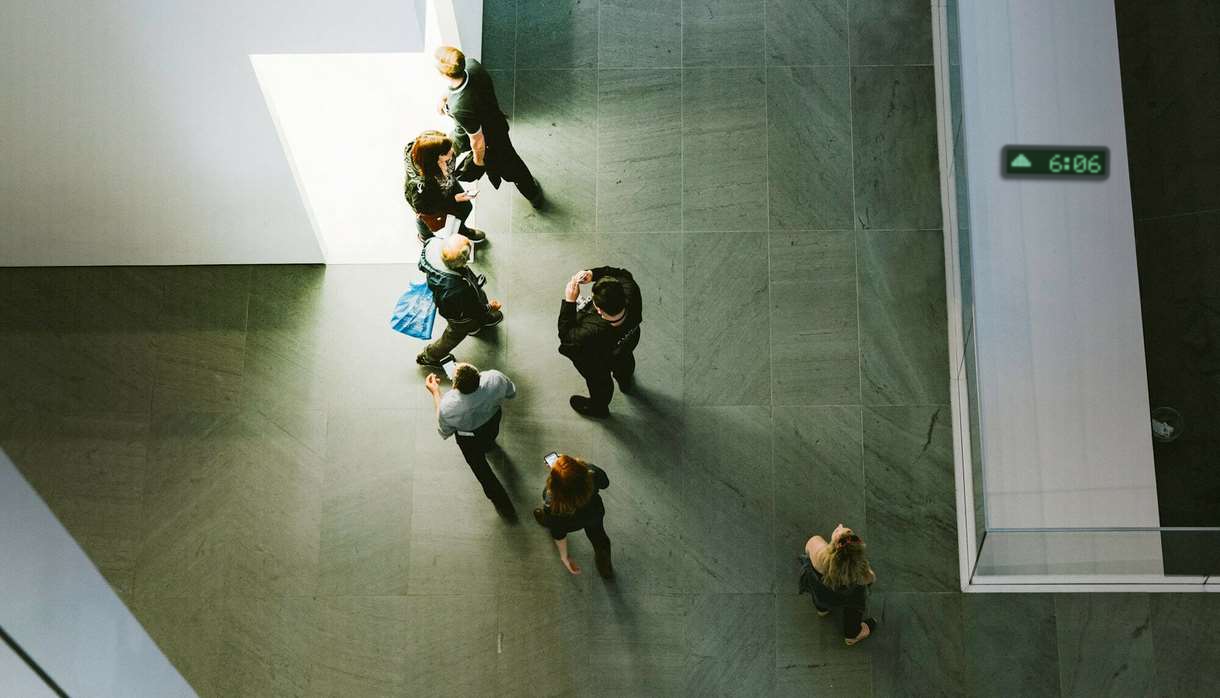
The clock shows 6:06
